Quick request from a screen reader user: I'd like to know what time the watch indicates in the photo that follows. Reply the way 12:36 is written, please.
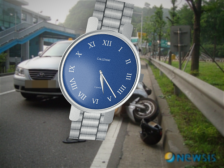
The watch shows 5:23
